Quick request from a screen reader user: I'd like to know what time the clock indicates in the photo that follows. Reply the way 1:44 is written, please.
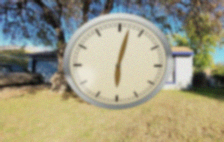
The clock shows 6:02
